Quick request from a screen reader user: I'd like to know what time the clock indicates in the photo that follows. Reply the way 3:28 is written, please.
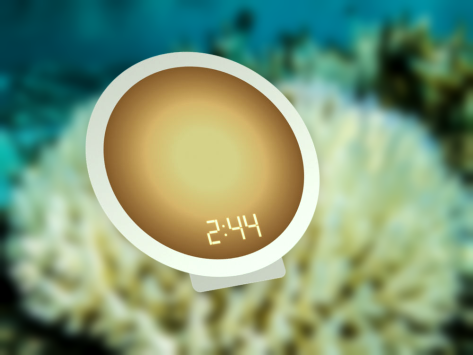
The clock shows 2:44
